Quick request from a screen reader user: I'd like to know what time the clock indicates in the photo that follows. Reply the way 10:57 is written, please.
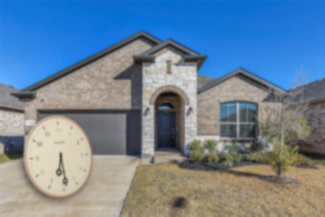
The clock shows 6:29
